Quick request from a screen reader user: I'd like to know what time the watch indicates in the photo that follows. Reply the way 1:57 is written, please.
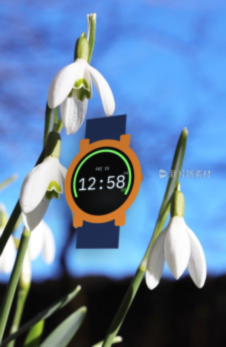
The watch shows 12:58
